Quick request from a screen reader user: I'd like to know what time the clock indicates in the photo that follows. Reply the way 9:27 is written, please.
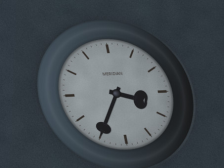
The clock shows 3:35
